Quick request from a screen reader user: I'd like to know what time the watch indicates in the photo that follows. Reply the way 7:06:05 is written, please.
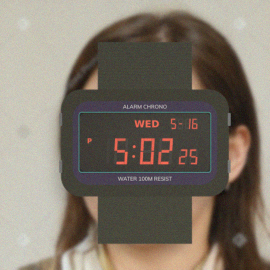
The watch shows 5:02:25
